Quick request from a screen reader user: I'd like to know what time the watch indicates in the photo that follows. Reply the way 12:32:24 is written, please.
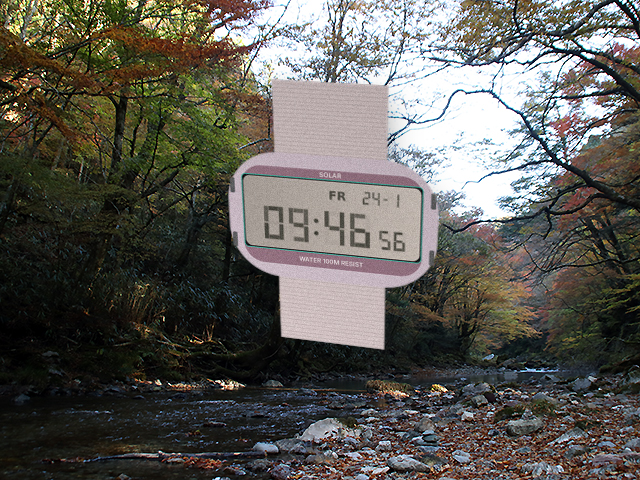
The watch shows 9:46:56
